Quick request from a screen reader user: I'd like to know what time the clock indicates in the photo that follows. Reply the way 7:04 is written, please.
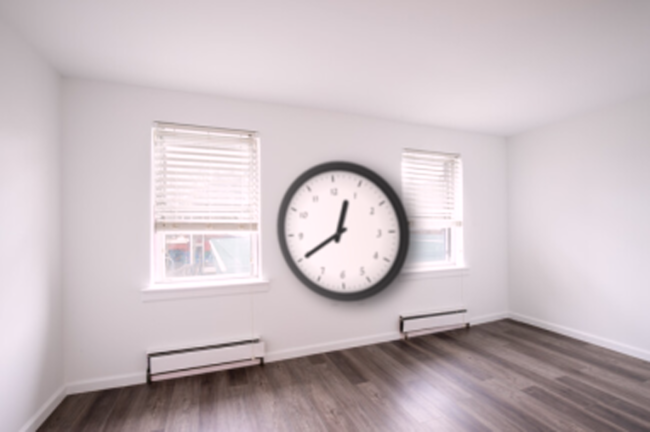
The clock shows 12:40
